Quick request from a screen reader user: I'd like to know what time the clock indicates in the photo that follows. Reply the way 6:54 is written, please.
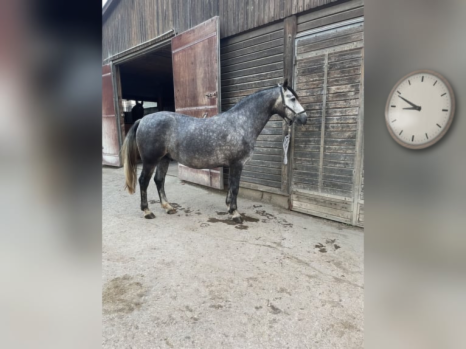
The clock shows 8:49
